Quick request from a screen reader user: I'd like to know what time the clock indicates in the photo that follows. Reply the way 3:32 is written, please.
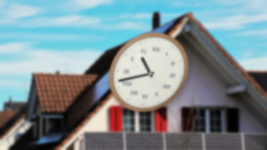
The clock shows 10:42
